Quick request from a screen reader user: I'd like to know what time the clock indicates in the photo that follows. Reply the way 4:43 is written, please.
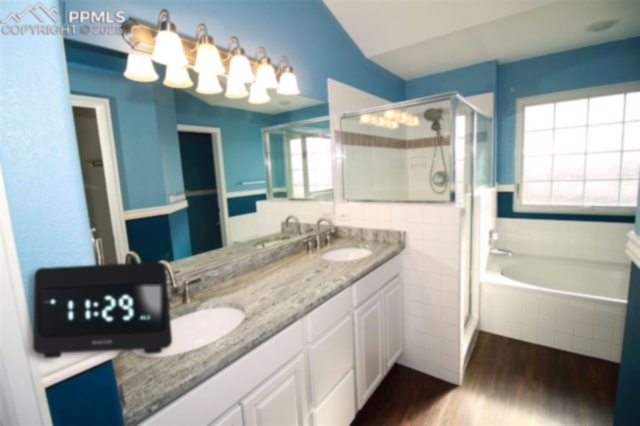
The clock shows 11:29
